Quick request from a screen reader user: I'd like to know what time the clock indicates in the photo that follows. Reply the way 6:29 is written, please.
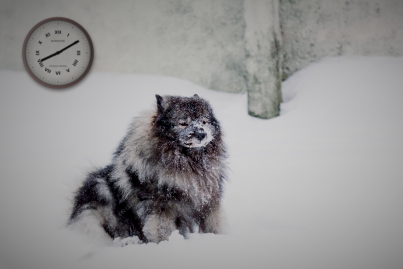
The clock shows 8:10
